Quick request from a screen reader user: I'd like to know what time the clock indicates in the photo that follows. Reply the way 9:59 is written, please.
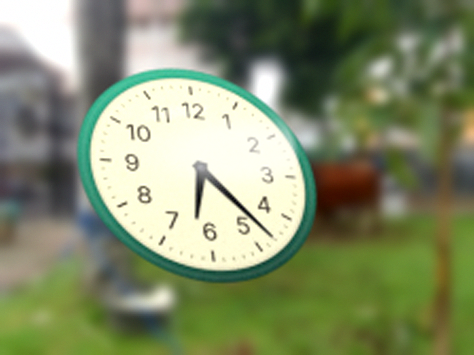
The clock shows 6:23
